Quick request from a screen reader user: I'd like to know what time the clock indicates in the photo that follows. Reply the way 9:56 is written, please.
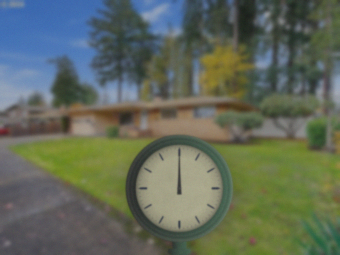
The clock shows 12:00
